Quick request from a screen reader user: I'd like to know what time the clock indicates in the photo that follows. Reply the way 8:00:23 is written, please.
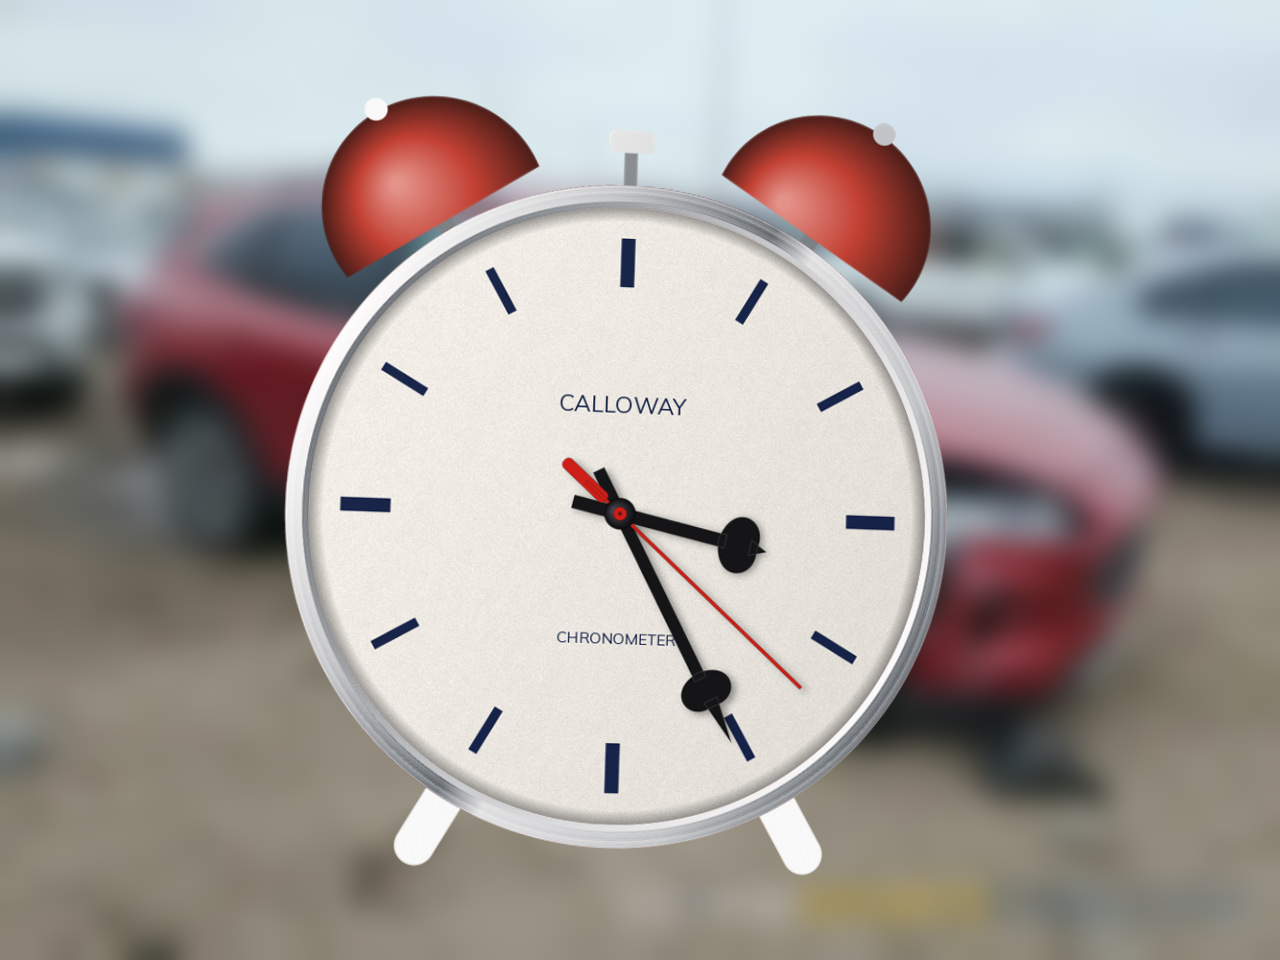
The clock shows 3:25:22
